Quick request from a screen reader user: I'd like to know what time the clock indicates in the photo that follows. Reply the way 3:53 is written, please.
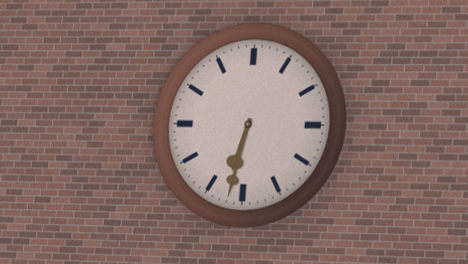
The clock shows 6:32
